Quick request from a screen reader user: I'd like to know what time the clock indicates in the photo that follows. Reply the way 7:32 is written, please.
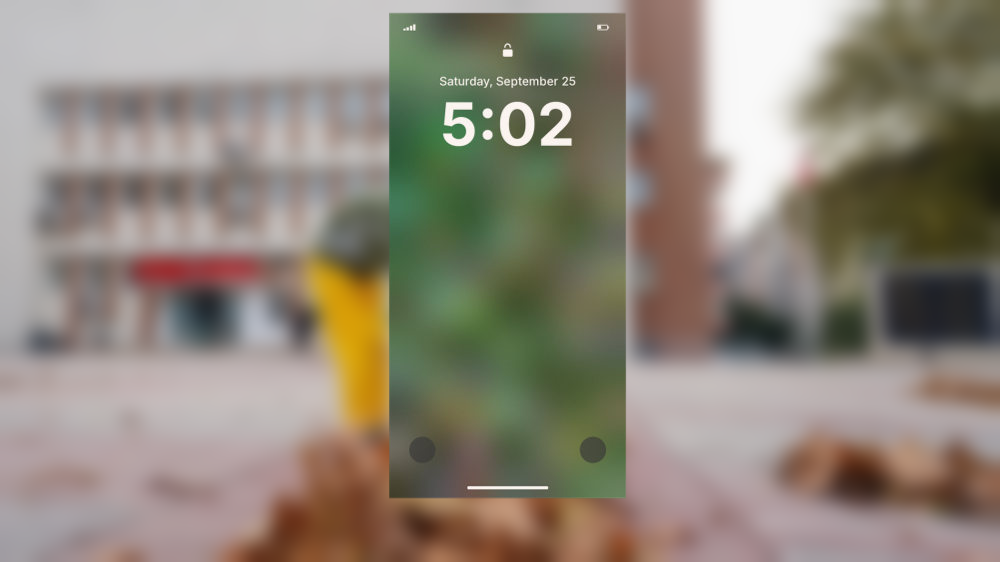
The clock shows 5:02
